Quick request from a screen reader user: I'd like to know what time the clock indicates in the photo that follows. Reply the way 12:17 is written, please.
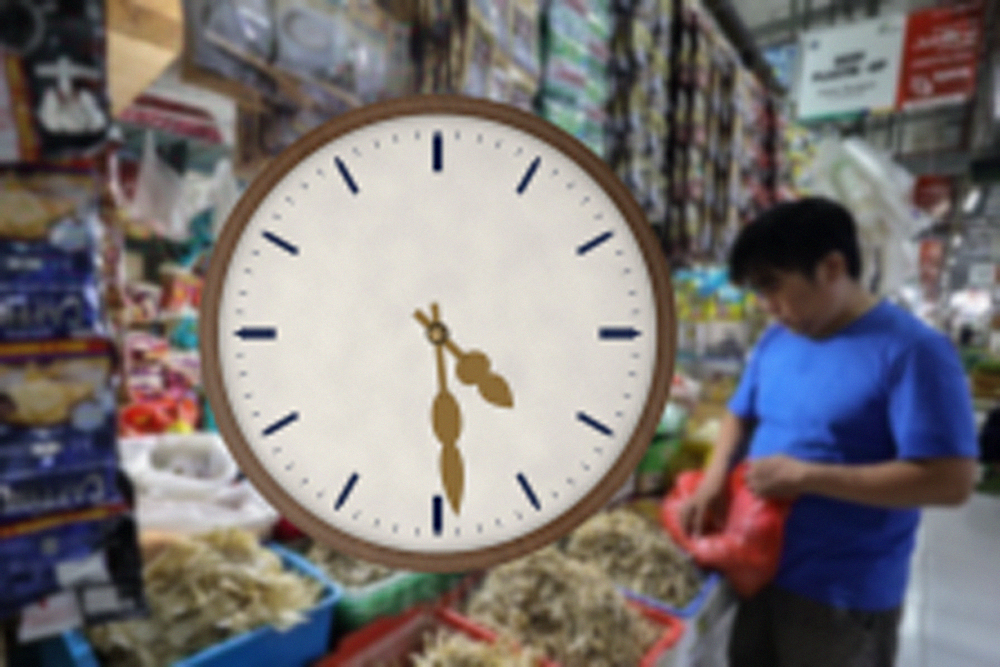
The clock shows 4:29
